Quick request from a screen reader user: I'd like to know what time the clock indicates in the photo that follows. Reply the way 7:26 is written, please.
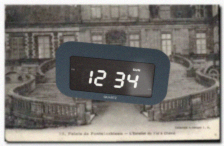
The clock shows 12:34
